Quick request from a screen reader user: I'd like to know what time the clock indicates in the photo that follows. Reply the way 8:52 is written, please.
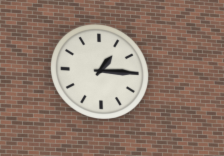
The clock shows 1:15
